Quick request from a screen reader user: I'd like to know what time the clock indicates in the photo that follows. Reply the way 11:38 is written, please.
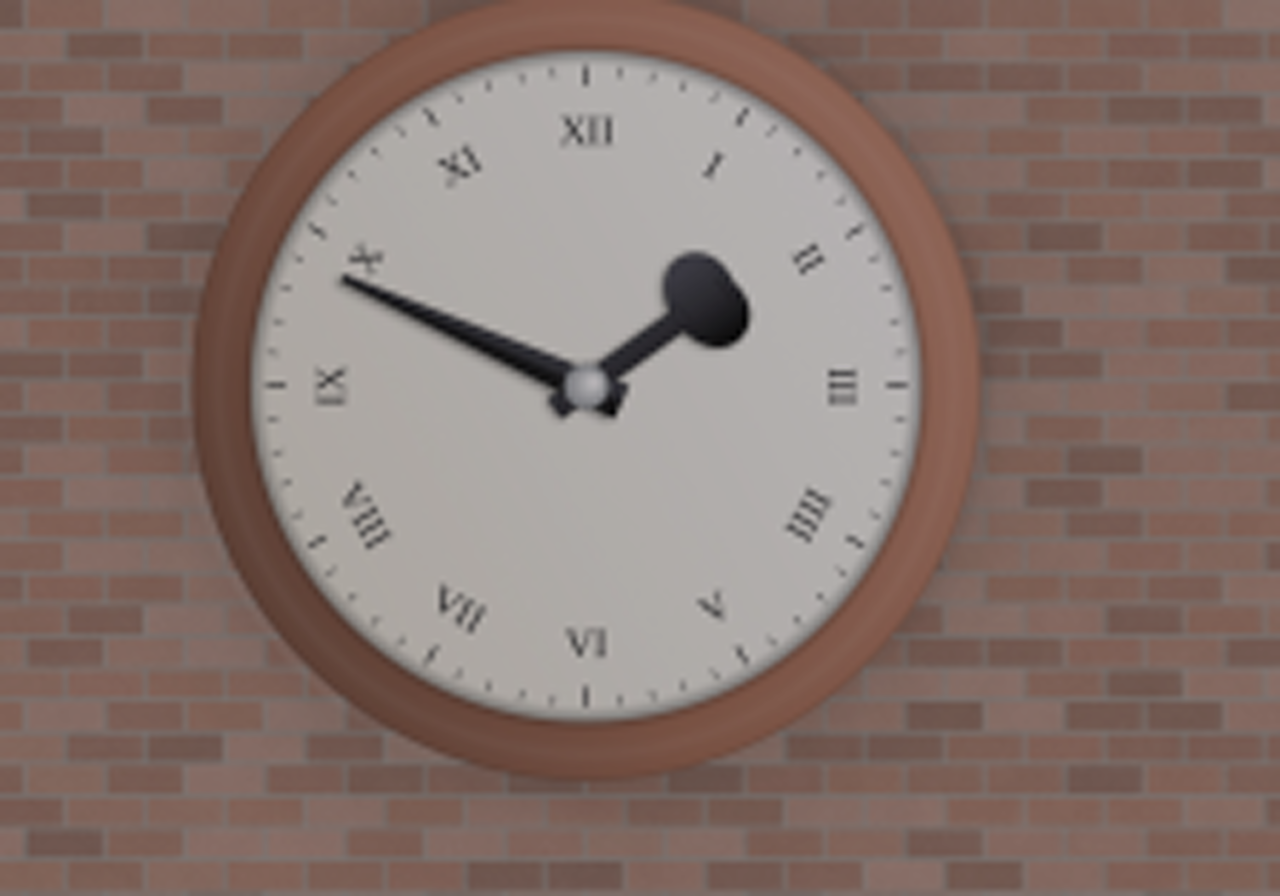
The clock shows 1:49
